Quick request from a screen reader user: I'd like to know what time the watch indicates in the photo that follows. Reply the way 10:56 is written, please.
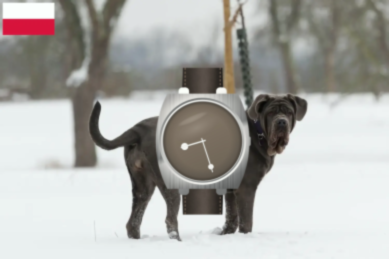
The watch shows 8:27
